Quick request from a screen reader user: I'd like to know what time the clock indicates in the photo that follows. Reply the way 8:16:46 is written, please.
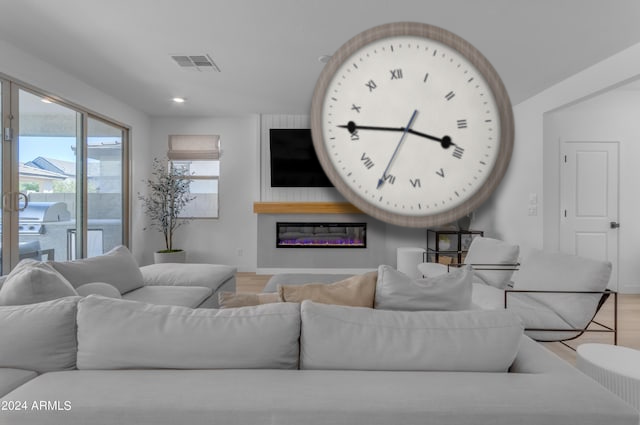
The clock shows 3:46:36
